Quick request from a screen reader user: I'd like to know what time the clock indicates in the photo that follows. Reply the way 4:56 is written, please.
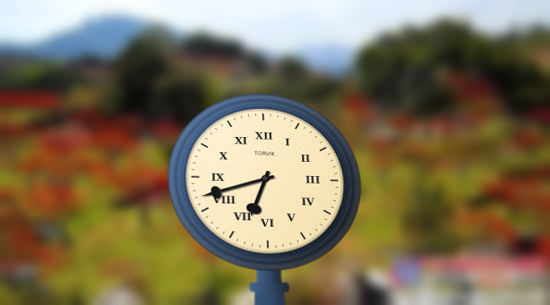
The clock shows 6:42
